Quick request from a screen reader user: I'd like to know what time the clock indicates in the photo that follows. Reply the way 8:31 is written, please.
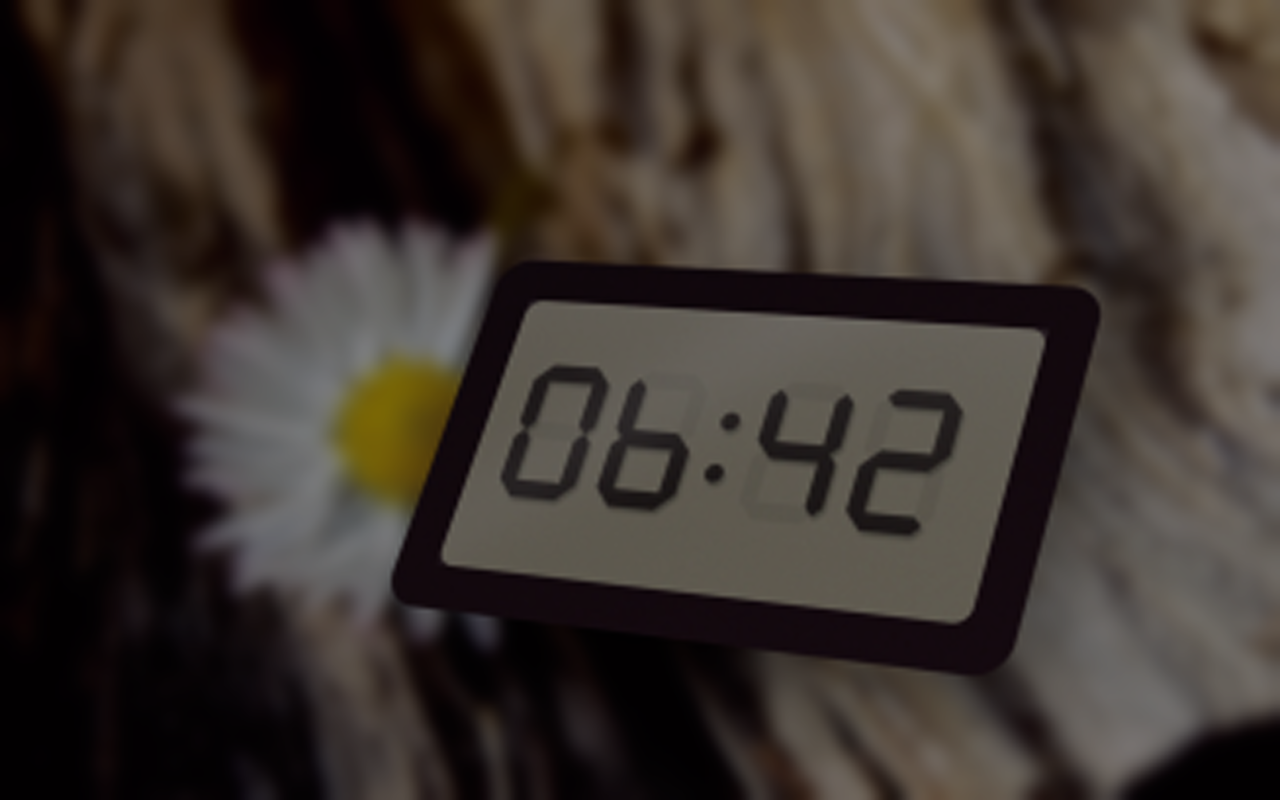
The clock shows 6:42
